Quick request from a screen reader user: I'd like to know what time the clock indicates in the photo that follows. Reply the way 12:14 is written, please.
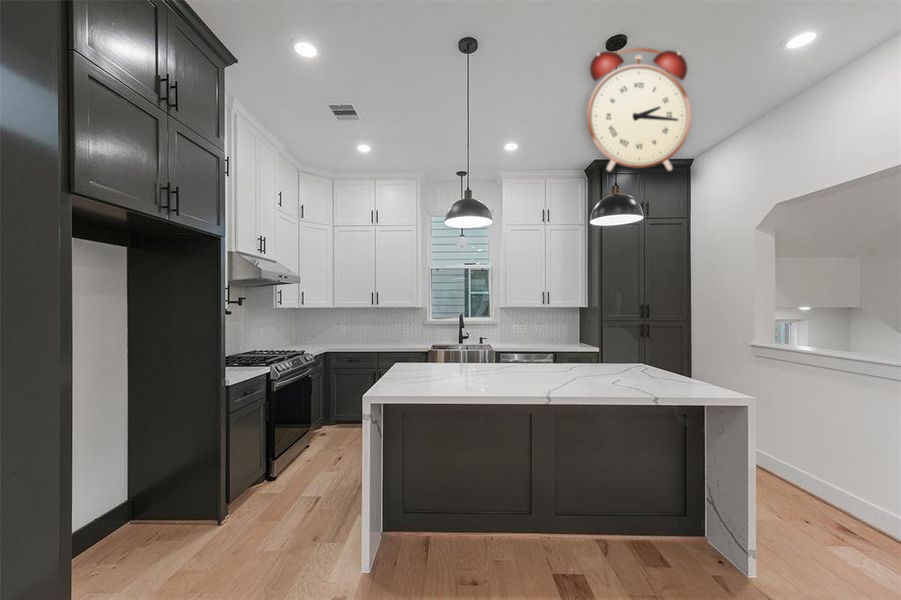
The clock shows 2:16
